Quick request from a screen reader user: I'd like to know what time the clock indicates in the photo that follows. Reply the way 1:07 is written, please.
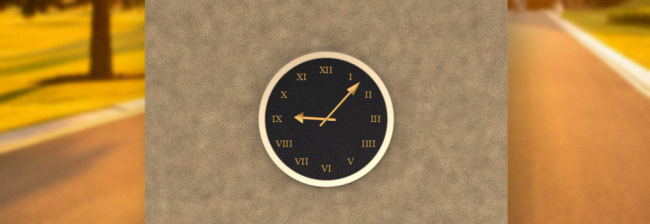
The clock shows 9:07
